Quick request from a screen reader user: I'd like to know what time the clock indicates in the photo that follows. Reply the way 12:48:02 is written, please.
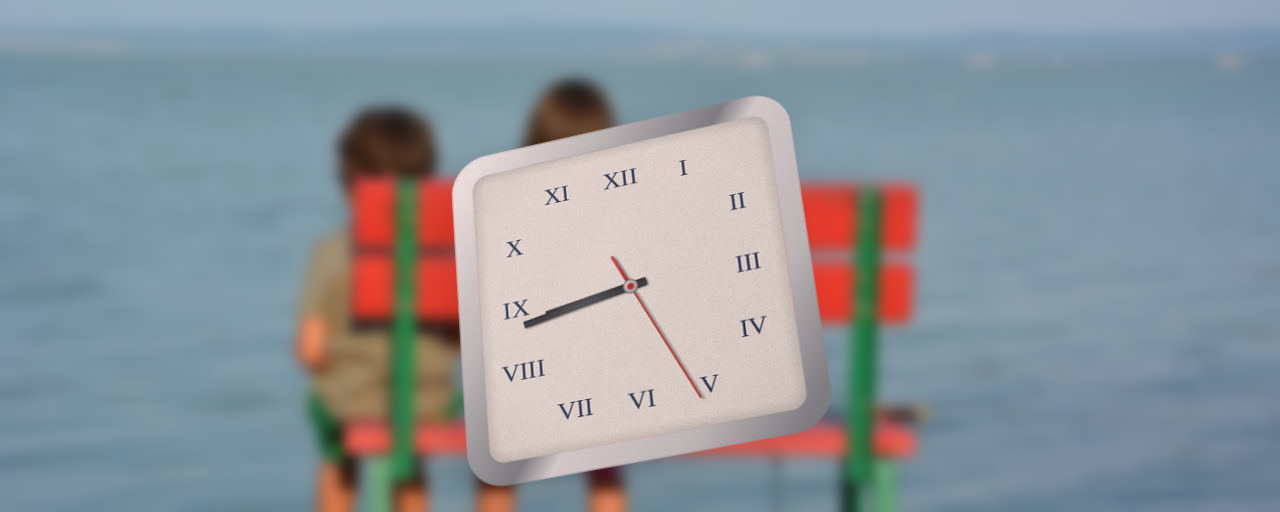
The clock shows 8:43:26
